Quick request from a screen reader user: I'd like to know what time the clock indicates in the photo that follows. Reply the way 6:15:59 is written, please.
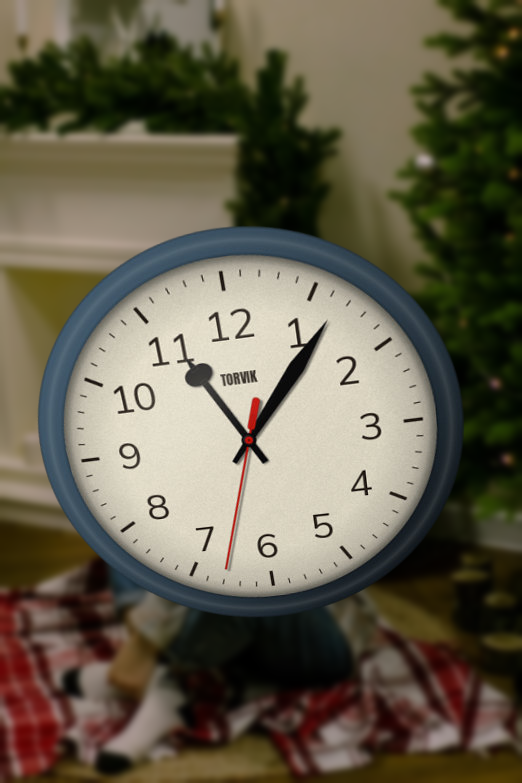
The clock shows 11:06:33
